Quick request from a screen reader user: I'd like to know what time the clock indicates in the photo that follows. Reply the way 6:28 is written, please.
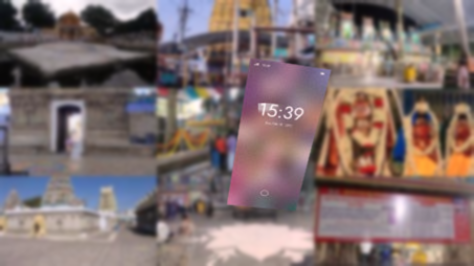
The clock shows 15:39
